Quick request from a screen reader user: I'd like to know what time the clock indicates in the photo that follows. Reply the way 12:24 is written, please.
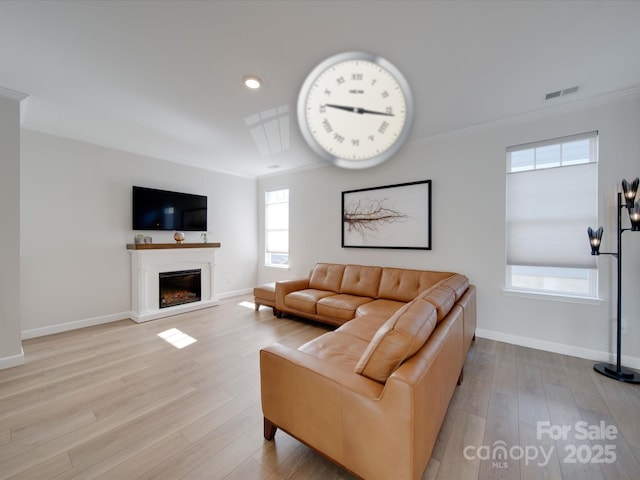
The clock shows 9:16
